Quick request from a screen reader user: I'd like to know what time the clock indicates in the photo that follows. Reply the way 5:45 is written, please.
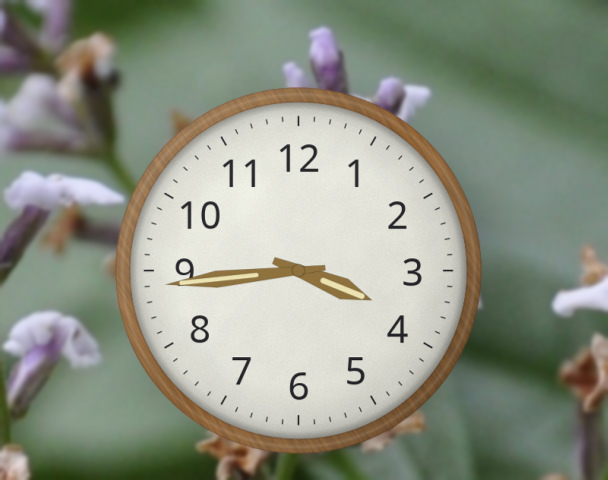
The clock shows 3:44
